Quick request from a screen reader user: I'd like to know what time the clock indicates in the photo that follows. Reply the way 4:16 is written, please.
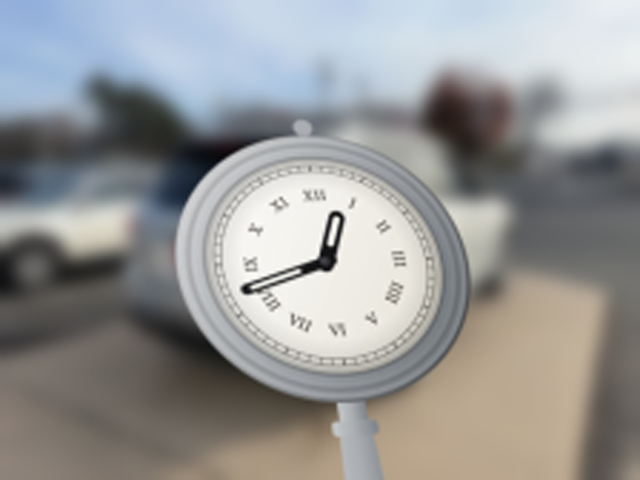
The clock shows 12:42
